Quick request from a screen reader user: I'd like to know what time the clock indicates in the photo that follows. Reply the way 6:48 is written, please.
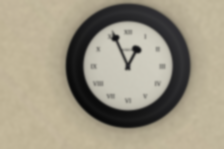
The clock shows 12:56
